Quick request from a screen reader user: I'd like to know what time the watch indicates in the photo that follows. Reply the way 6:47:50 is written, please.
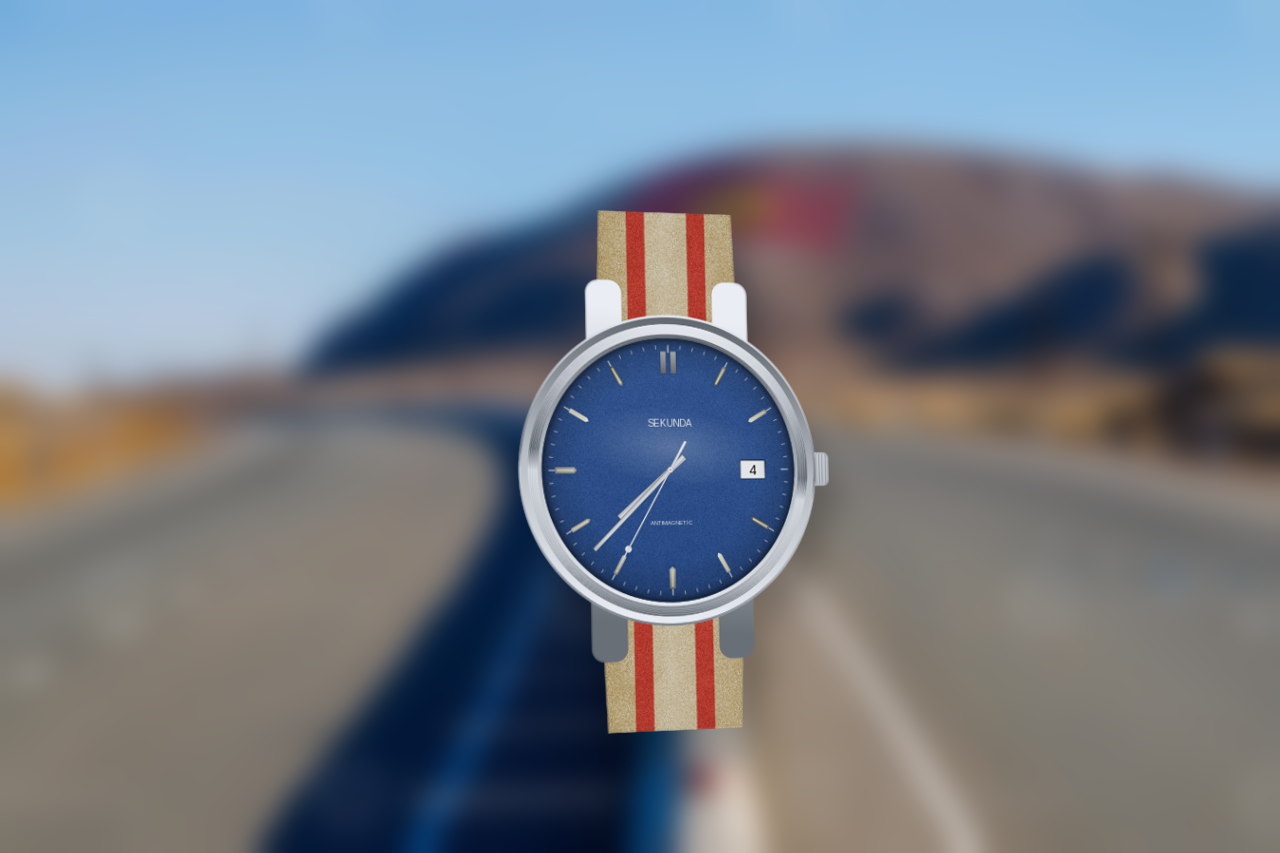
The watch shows 7:37:35
